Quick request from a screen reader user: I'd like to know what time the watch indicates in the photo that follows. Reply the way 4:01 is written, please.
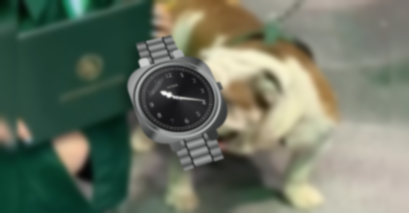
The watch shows 10:19
